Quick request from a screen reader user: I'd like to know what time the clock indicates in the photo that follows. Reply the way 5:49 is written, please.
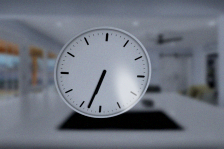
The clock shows 6:33
